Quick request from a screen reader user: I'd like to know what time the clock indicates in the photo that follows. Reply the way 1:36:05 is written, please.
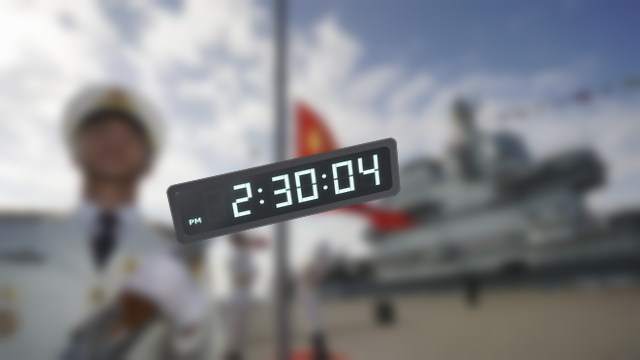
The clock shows 2:30:04
